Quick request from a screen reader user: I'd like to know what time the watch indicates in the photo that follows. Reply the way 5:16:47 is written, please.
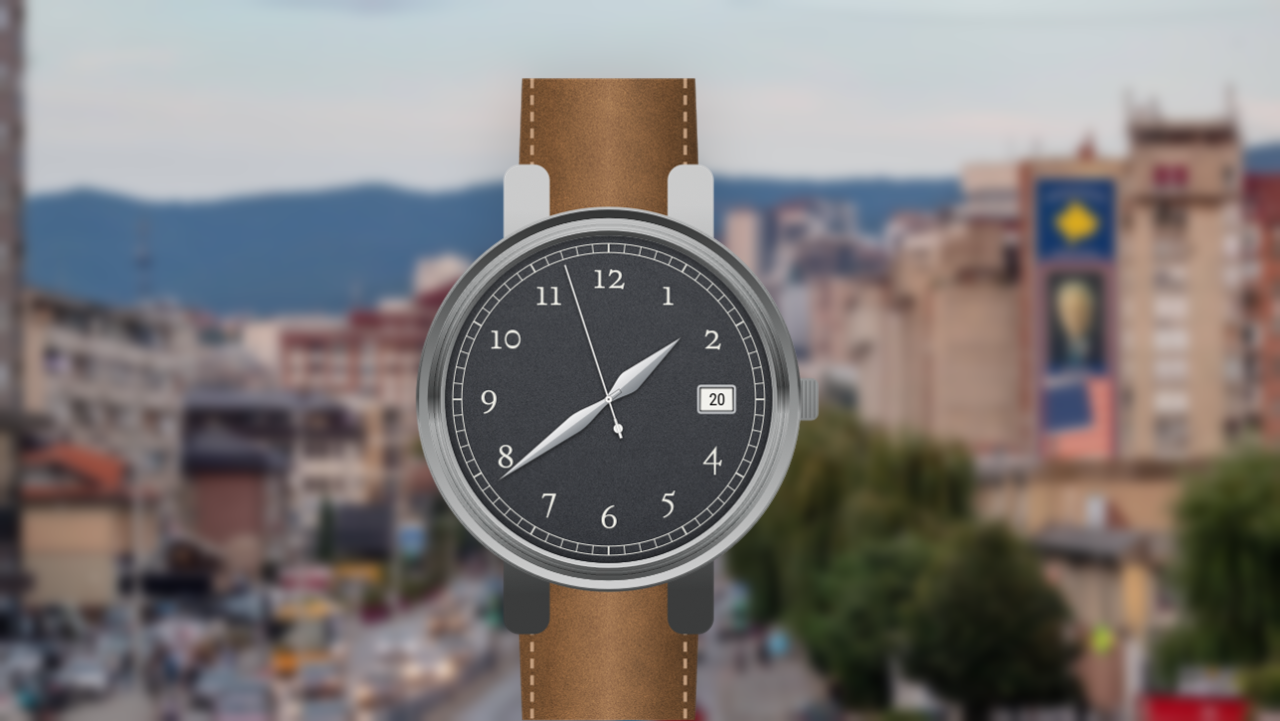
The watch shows 1:38:57
